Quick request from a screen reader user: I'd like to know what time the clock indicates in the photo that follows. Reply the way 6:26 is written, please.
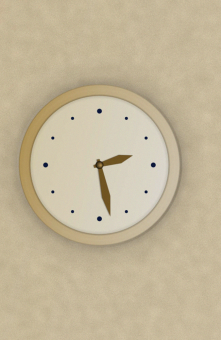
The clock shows 2:28
